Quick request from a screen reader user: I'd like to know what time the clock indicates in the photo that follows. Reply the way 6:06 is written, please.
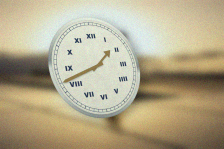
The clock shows 1:42
